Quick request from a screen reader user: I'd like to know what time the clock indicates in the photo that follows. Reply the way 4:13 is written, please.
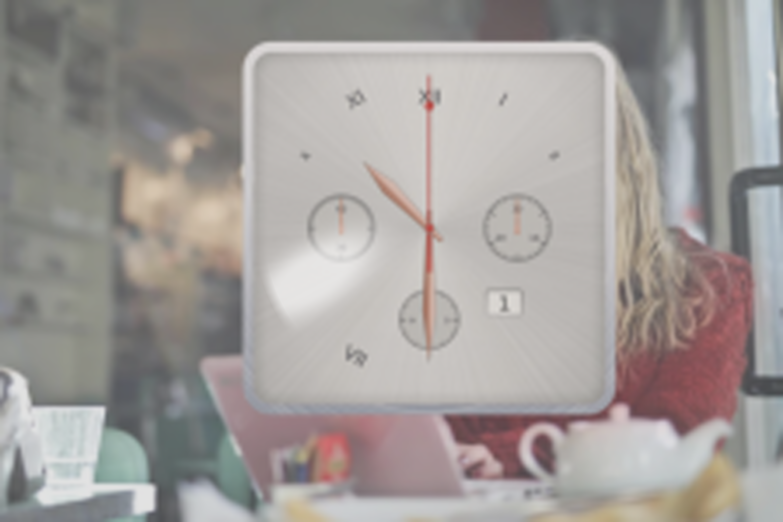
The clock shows 10:30
